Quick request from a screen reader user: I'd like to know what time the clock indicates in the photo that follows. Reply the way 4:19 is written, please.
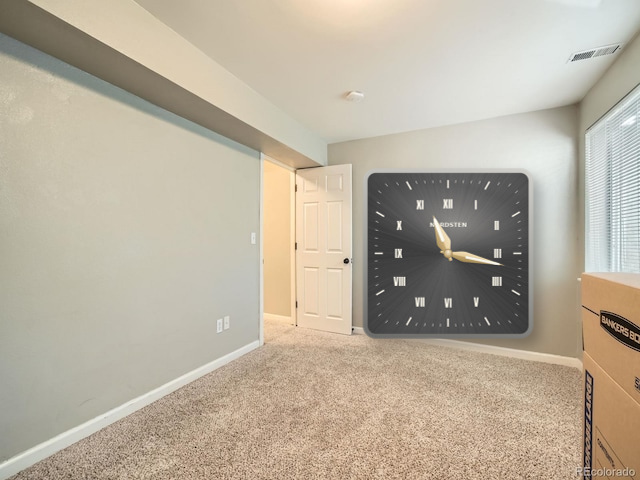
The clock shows 11:17
